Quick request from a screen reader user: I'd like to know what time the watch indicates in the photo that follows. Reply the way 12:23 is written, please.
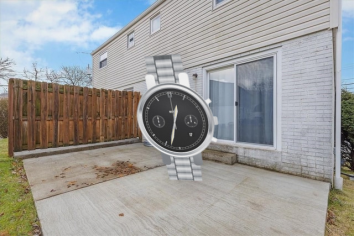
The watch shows 12:33
